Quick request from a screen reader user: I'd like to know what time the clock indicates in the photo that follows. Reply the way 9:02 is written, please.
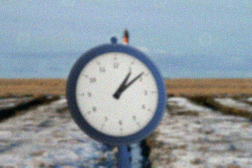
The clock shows 1:09
